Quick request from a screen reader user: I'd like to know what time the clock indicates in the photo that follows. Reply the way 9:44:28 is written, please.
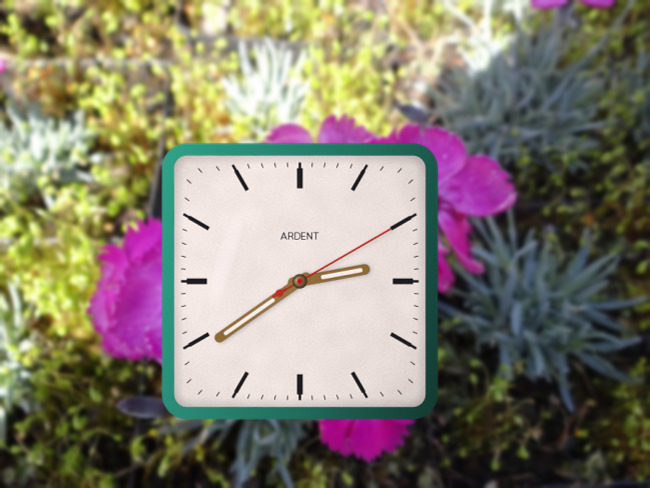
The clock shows 2:39:10
